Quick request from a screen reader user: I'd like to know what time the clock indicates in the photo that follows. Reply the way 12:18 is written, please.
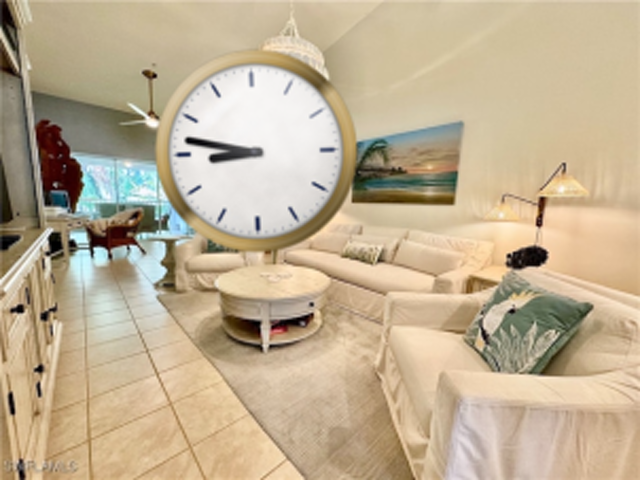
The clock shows 8:47
